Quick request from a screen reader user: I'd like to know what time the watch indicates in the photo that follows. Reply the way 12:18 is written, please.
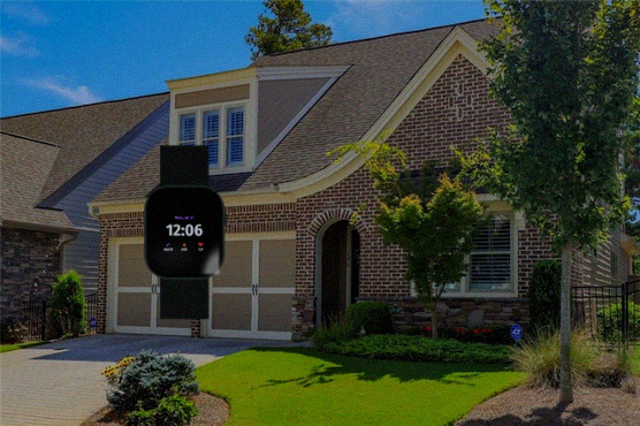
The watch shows 12:06
